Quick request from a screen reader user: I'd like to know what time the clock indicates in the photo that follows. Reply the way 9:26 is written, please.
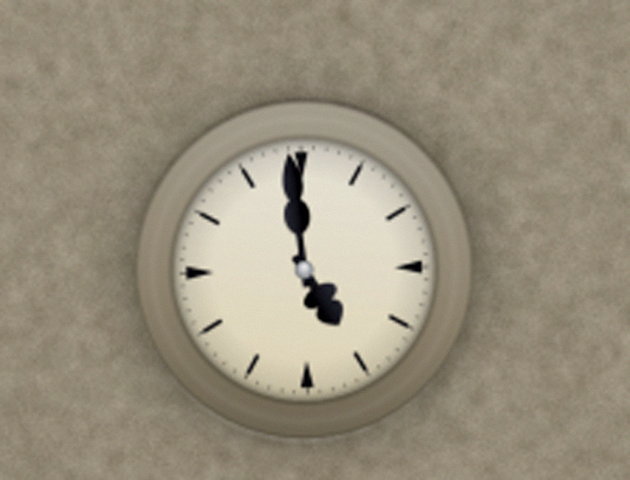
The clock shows 4:59
